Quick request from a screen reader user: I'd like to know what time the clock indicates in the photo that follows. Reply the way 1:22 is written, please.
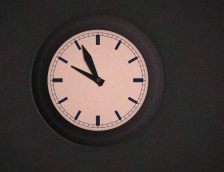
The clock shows 9:56
